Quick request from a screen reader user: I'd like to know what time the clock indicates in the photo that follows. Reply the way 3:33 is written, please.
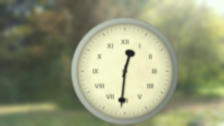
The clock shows 12:31
